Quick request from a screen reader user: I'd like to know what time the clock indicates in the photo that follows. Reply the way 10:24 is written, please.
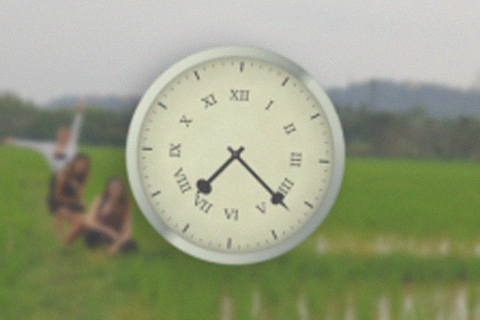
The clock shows 7:22
